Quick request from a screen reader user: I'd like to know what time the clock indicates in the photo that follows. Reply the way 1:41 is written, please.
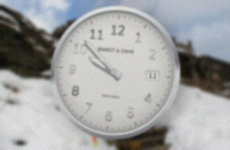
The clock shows 9:52
